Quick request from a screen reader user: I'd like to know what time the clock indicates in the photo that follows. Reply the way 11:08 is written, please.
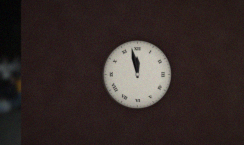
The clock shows 11:58
